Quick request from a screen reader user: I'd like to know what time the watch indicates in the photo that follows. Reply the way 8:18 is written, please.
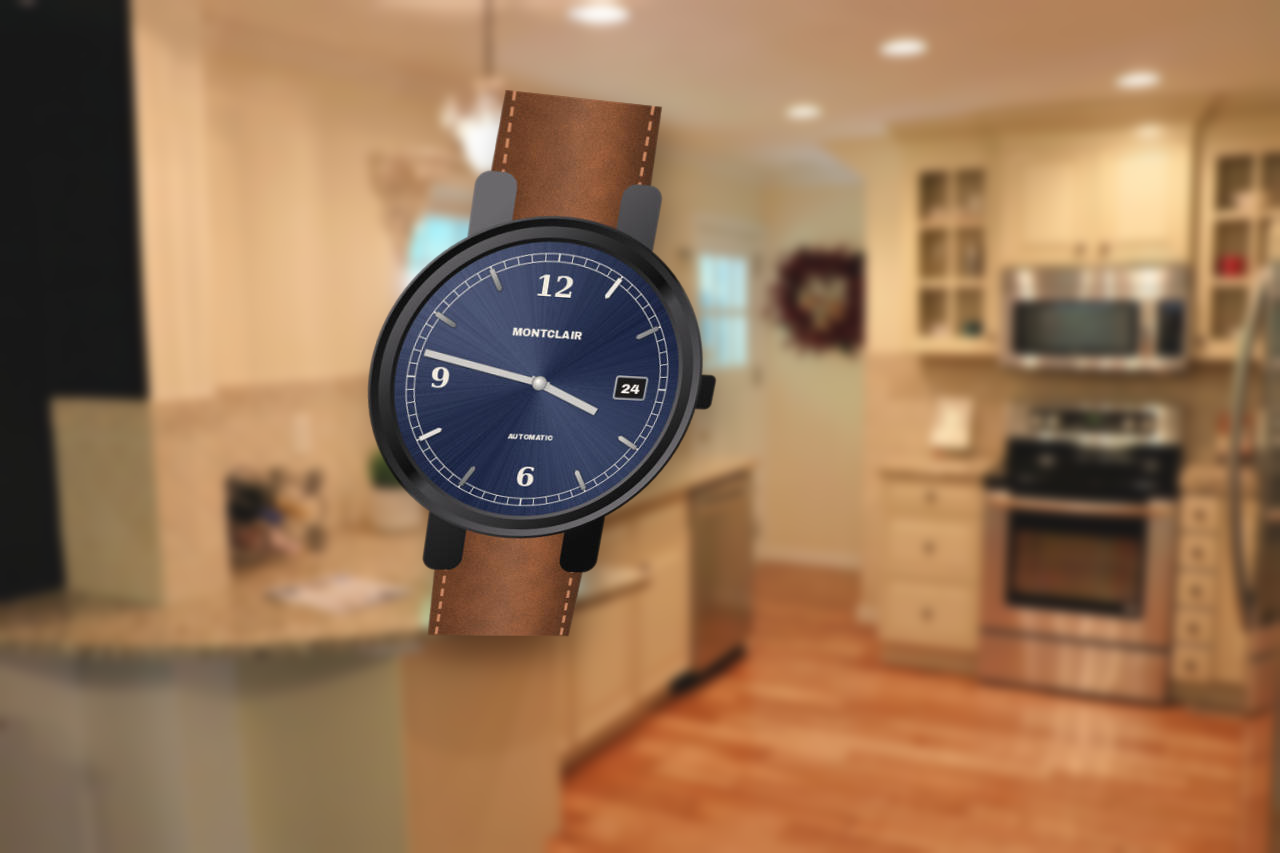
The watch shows 3:47
